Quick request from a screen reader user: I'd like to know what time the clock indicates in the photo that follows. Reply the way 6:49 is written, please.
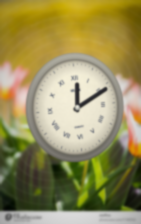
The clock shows 12:11
